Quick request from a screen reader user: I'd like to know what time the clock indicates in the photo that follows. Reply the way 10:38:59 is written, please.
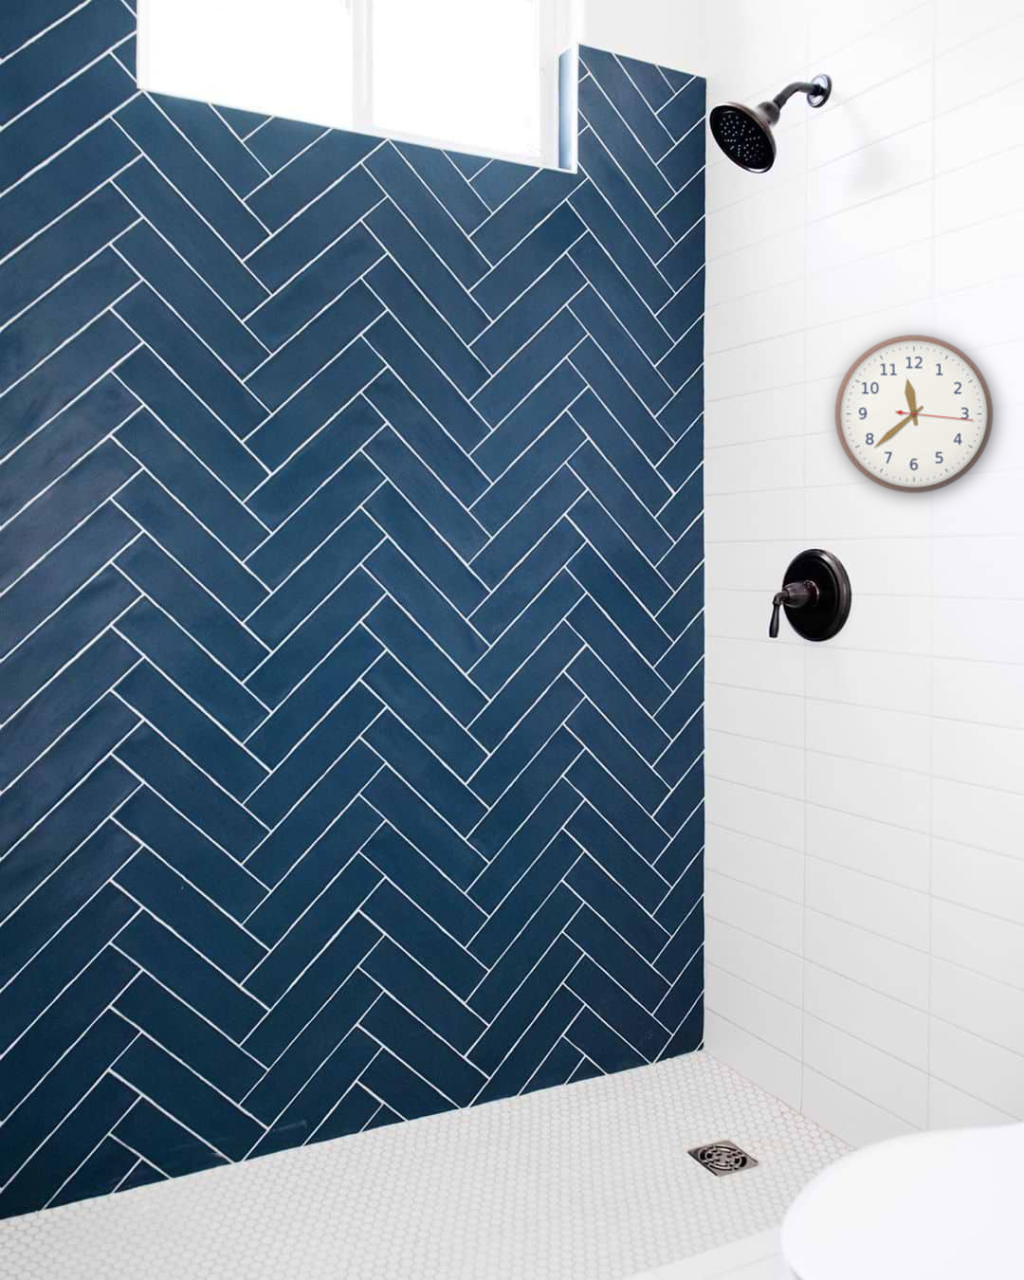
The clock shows 11:38:16
